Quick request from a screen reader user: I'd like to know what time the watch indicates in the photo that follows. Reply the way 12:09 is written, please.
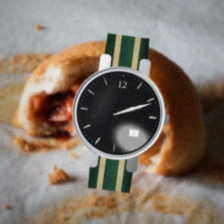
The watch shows 2:11
